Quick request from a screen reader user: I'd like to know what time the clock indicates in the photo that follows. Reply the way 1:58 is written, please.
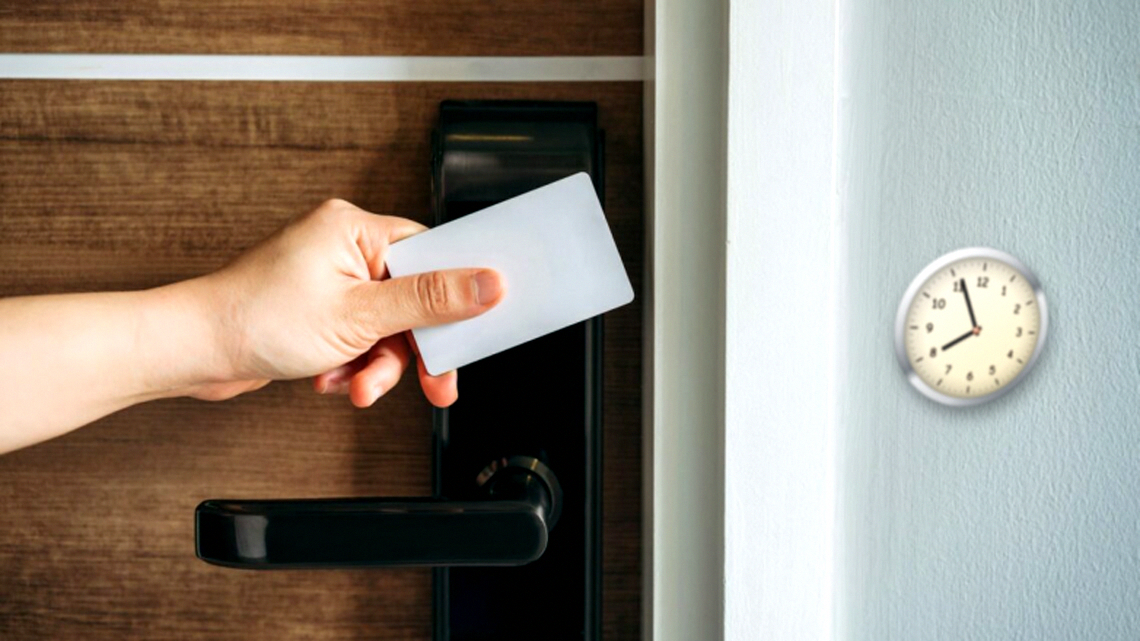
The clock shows 7:56
